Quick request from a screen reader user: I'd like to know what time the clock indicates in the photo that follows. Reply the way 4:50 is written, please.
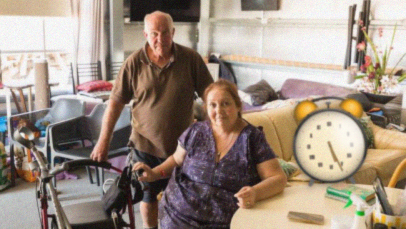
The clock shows 5:26
